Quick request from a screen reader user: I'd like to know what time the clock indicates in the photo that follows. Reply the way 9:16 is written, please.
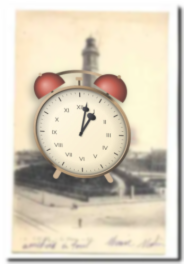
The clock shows 1:02
